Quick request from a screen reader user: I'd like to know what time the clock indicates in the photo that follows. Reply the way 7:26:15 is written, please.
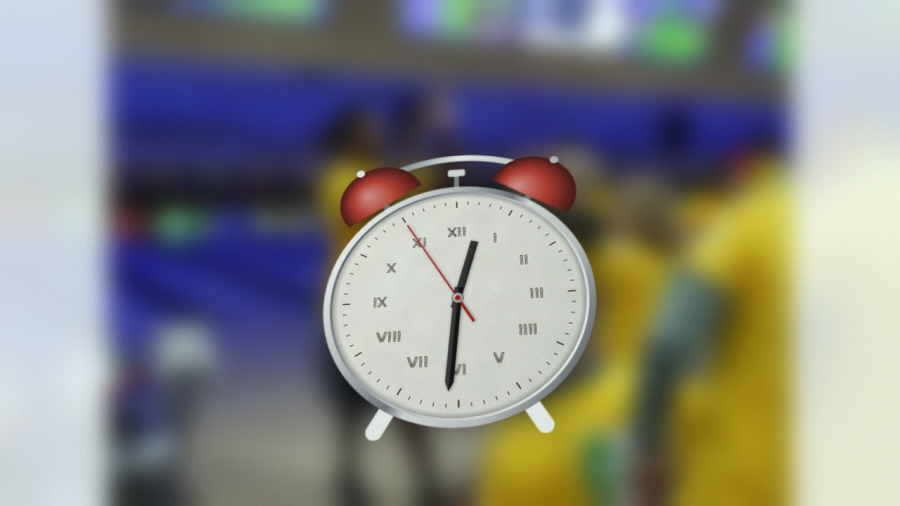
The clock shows 12:30:55
